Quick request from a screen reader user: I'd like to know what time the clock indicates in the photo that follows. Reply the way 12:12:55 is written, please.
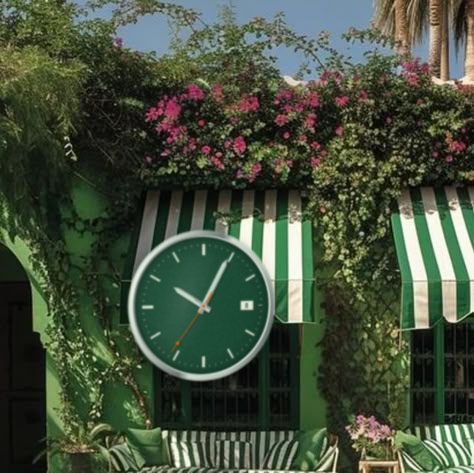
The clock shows 10:04:36
